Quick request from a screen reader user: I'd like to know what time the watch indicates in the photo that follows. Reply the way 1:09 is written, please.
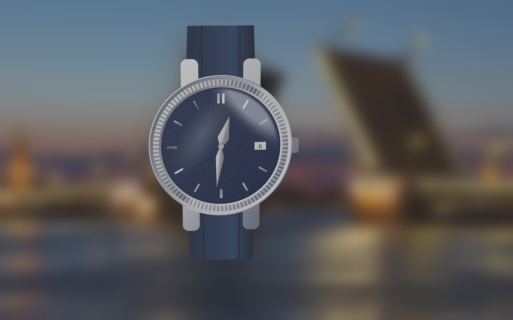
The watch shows 12:31
